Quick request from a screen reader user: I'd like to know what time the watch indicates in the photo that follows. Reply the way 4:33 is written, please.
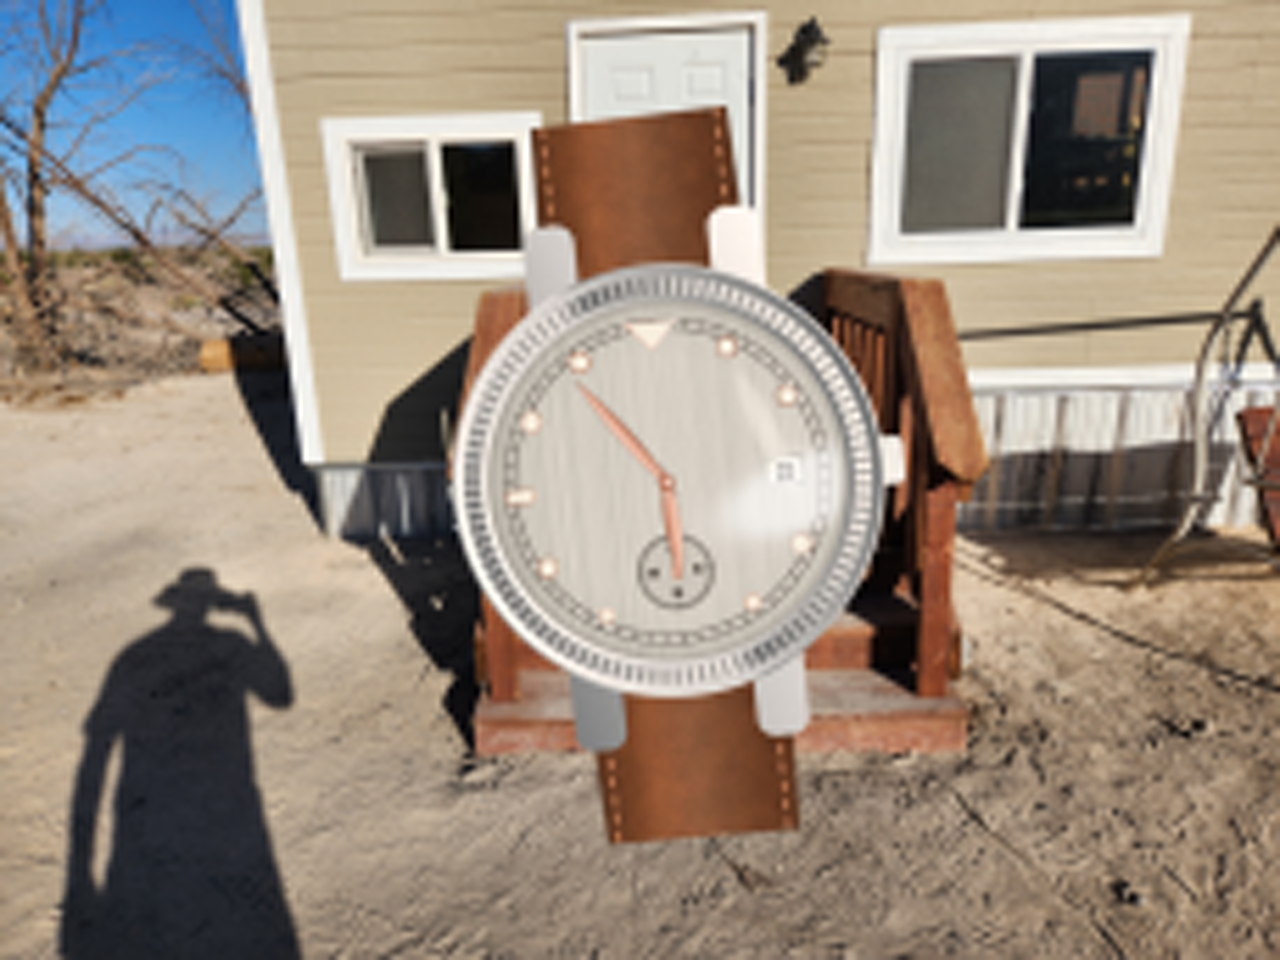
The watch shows 5:54
